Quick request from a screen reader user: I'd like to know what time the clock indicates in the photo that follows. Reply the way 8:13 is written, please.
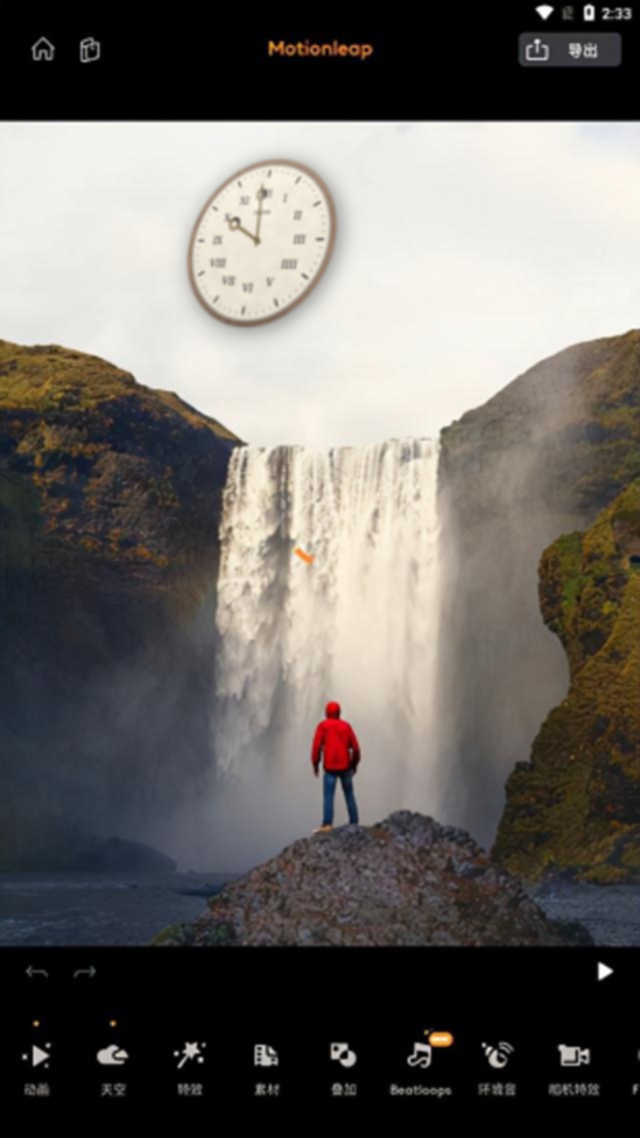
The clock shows 9:59
